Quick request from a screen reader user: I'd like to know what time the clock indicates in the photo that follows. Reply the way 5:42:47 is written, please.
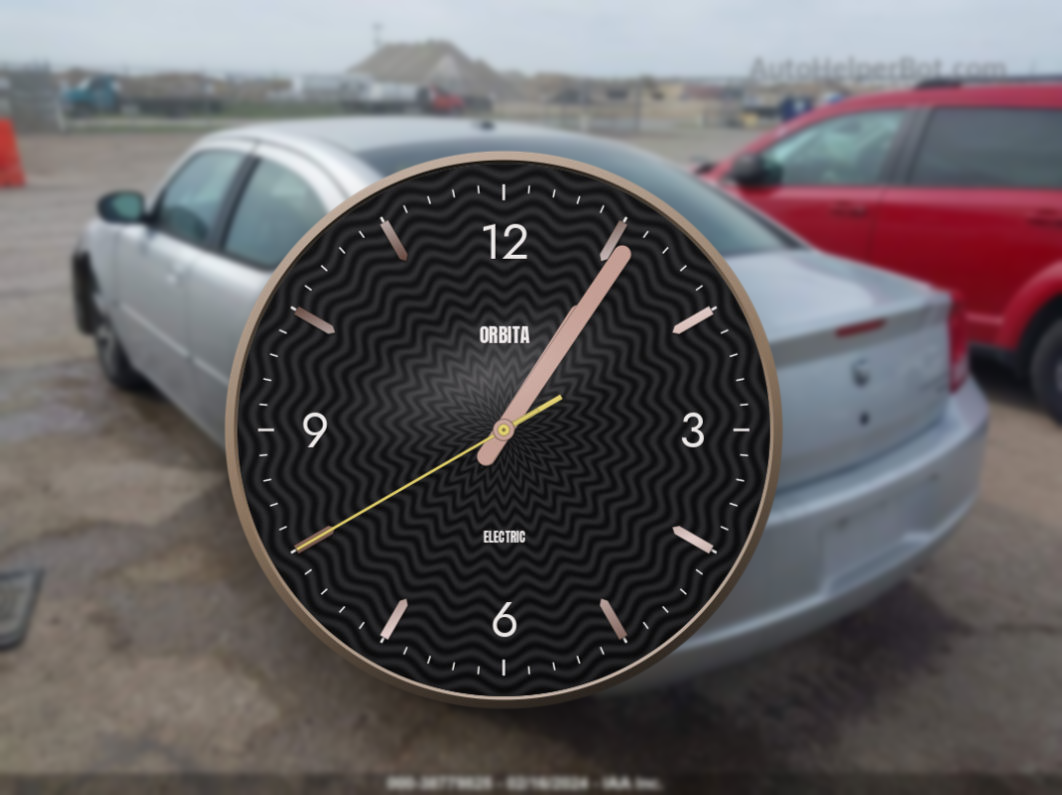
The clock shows 1:05:40
